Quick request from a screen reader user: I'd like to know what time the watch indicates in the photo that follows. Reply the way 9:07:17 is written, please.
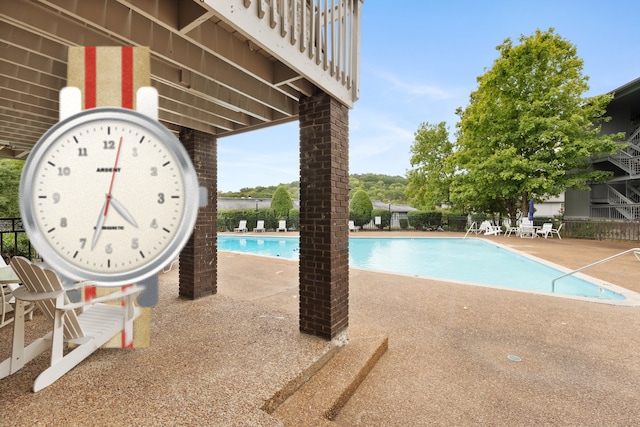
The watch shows 4:33:02
